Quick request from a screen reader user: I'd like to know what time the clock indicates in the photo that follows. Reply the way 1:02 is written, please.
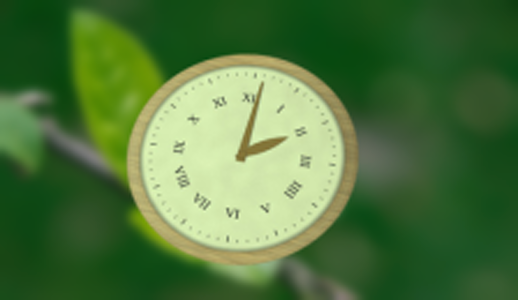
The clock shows 2:01
